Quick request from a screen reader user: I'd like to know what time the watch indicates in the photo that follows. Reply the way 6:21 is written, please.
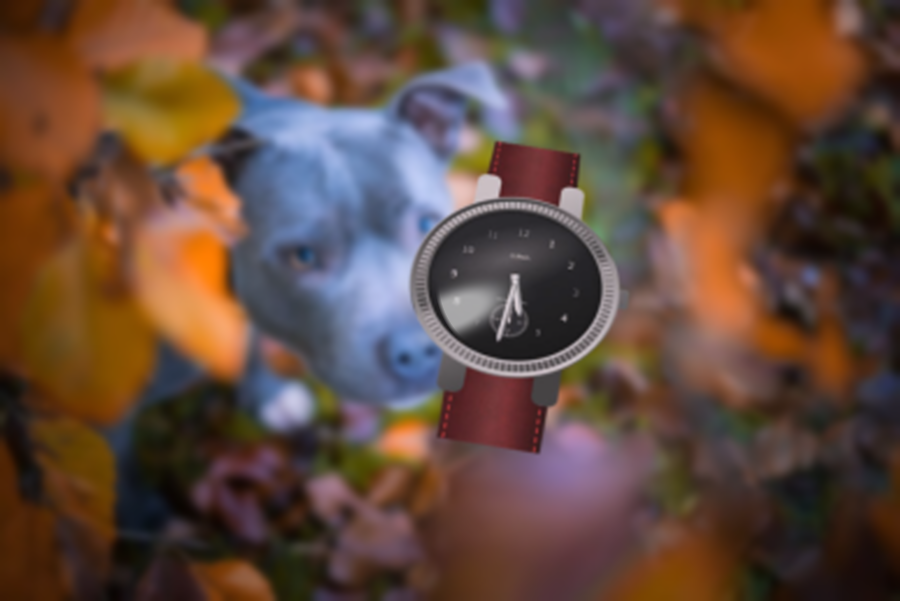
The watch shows 5:31
